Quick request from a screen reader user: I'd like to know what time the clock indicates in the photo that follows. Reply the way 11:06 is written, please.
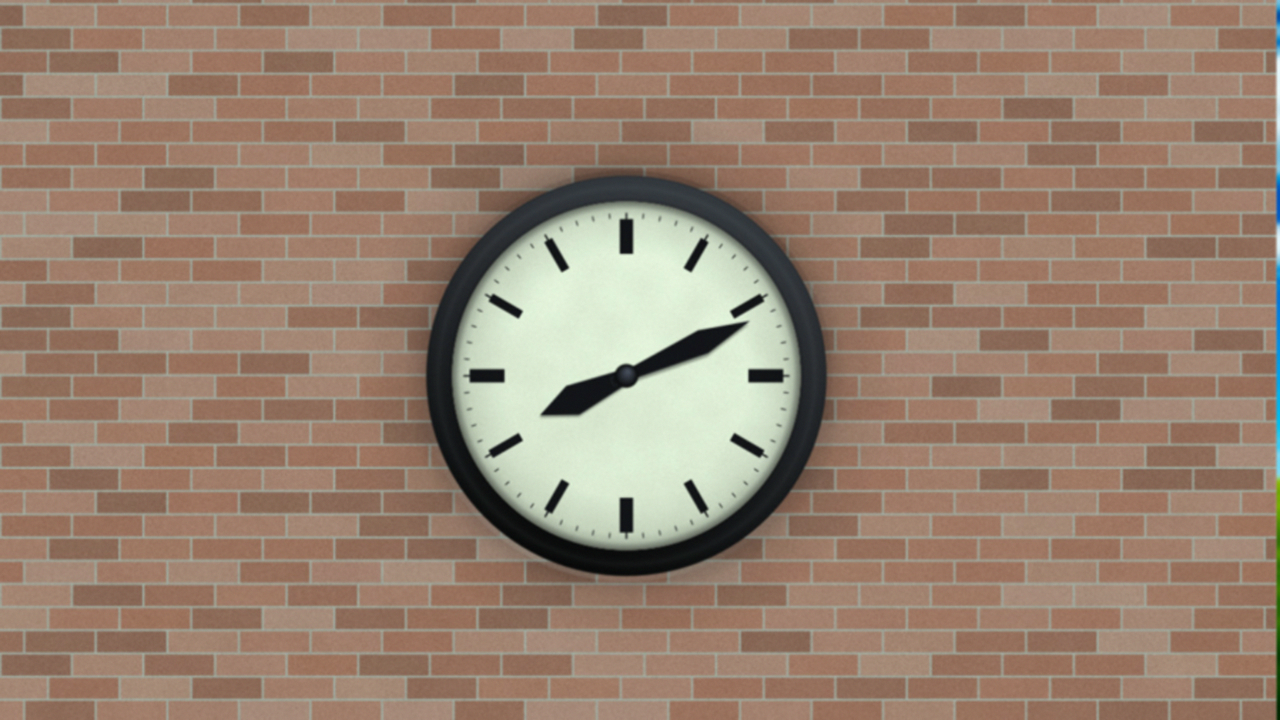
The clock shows 8:11
